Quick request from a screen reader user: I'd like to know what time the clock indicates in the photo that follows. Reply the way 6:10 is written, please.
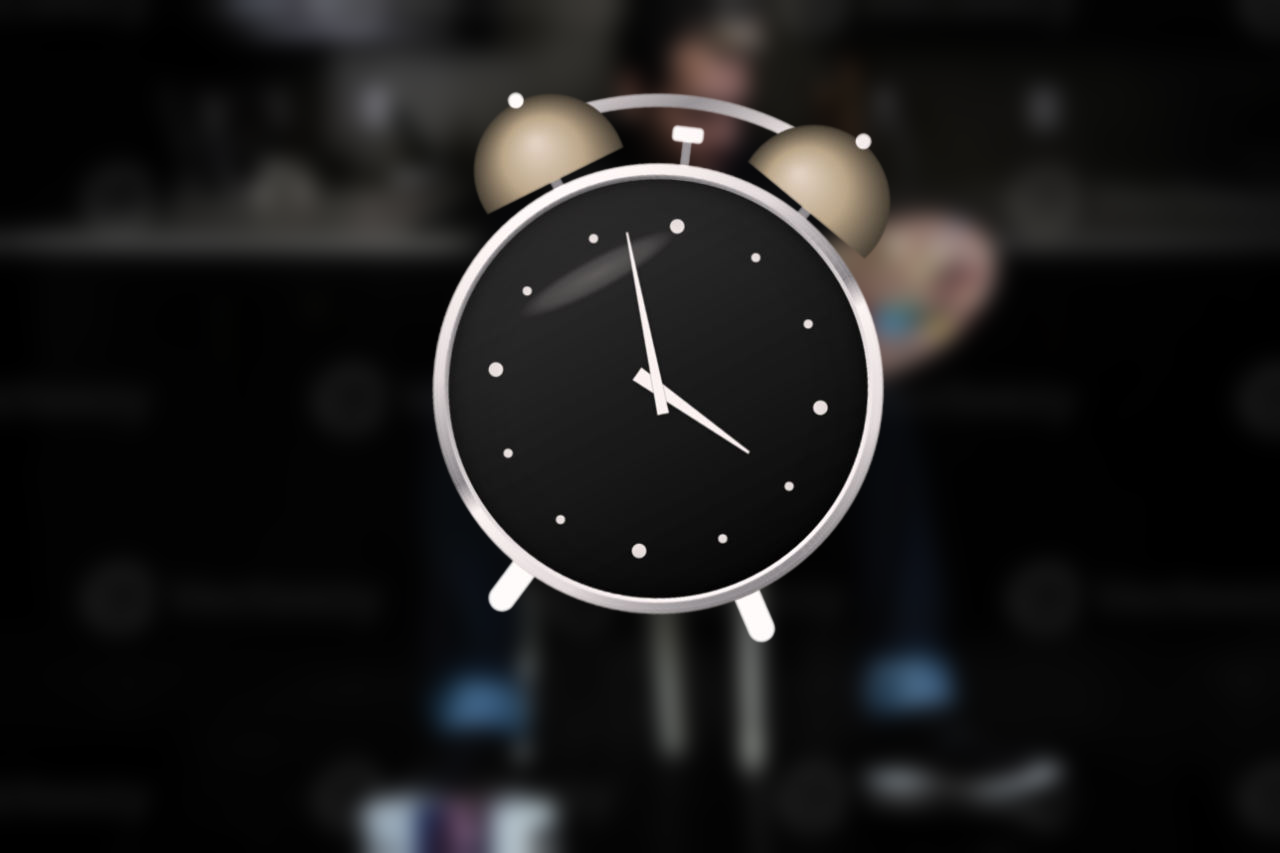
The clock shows 3:57
